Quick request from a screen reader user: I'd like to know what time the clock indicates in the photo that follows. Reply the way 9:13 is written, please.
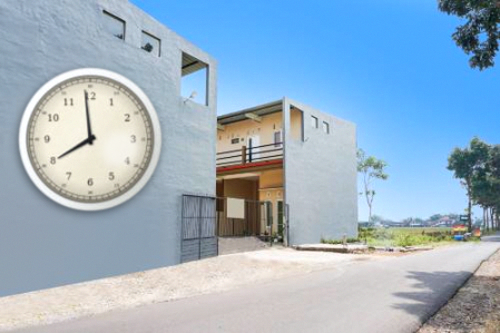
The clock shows 7:59
